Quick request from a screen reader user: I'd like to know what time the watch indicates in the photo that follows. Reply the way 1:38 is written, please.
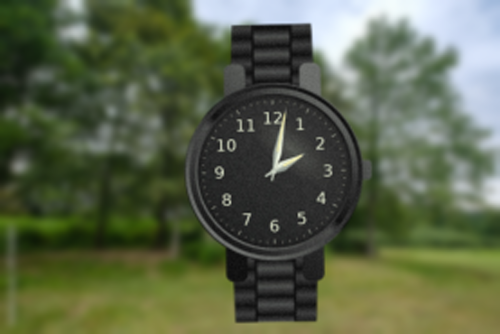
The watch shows 2:02
